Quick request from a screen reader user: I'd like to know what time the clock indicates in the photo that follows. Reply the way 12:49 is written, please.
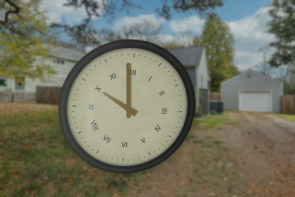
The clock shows 9:59
